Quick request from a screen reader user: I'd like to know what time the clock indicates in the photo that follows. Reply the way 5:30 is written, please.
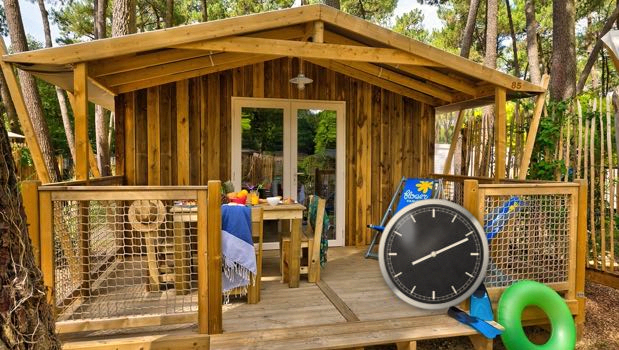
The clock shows 8:11
